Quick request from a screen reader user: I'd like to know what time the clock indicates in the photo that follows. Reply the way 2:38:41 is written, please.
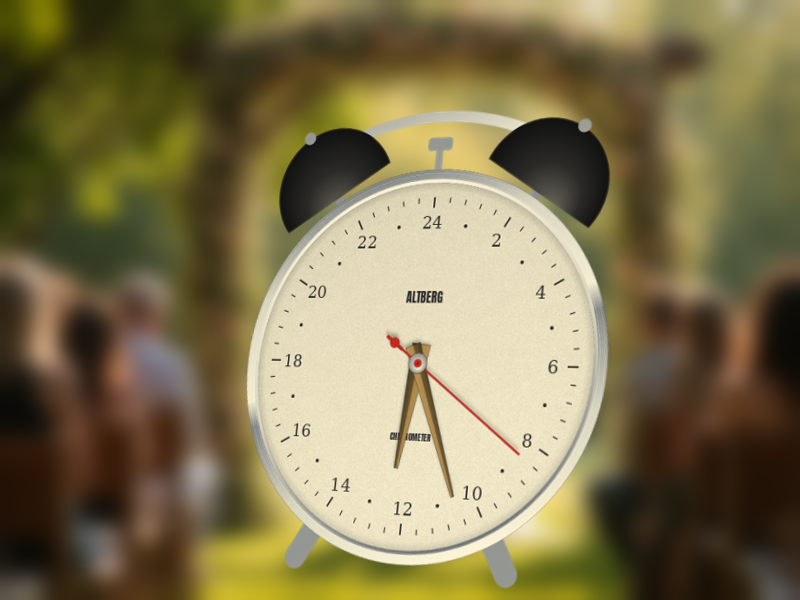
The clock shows 12:26:21
